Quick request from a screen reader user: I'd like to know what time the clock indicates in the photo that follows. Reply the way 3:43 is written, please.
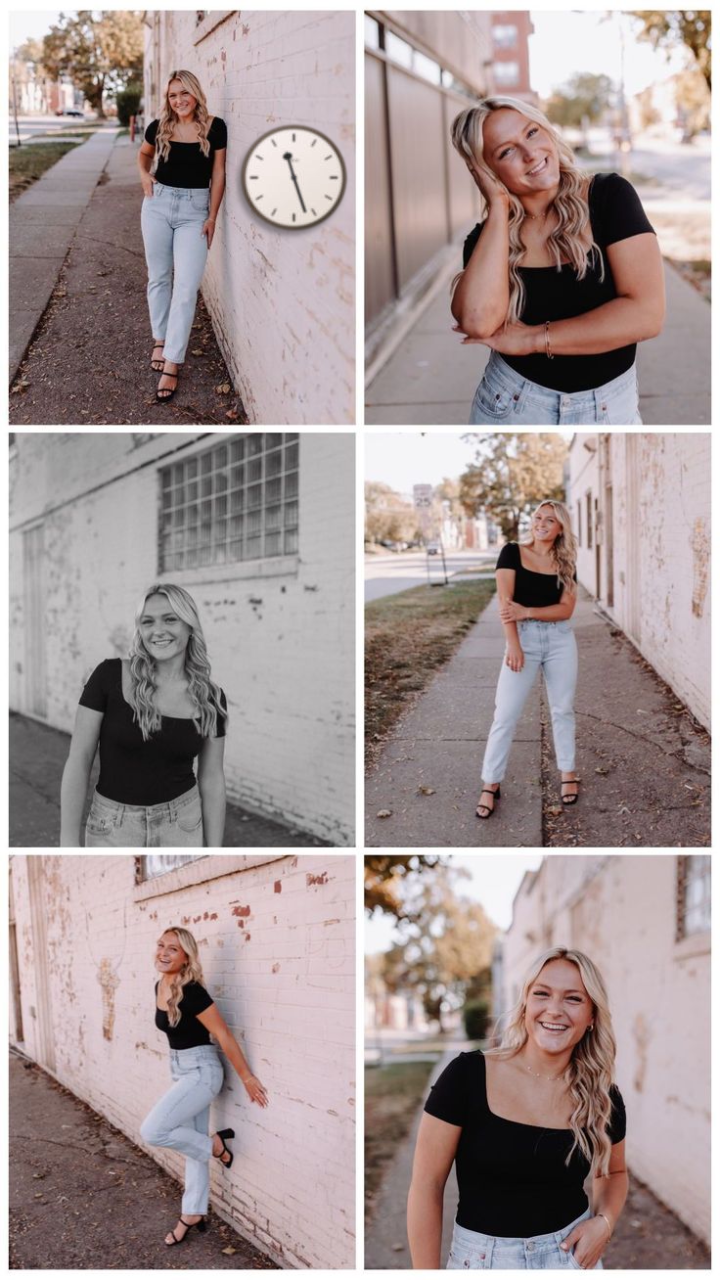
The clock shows 11:27
